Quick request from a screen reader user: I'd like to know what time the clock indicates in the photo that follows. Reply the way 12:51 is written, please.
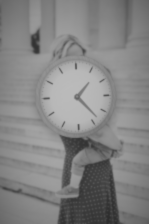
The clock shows 1:23
